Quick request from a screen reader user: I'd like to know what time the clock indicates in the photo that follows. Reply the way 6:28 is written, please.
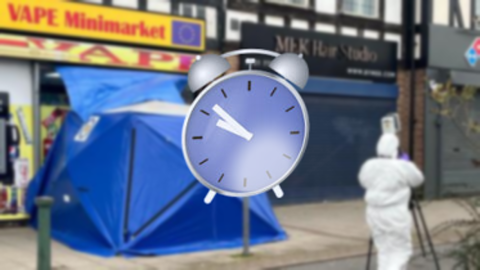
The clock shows 9:52
